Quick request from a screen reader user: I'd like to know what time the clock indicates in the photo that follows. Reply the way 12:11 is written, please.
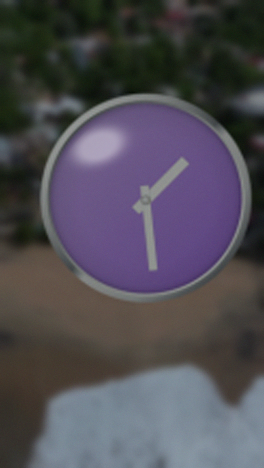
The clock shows 1:29
